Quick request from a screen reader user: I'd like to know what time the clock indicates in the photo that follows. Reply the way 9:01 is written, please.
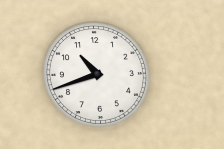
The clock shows 10:42
